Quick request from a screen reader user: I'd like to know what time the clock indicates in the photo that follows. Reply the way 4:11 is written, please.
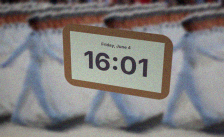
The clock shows 16:01
